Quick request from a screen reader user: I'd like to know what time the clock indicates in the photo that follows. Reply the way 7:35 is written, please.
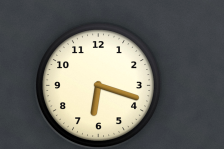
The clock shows 6:18
